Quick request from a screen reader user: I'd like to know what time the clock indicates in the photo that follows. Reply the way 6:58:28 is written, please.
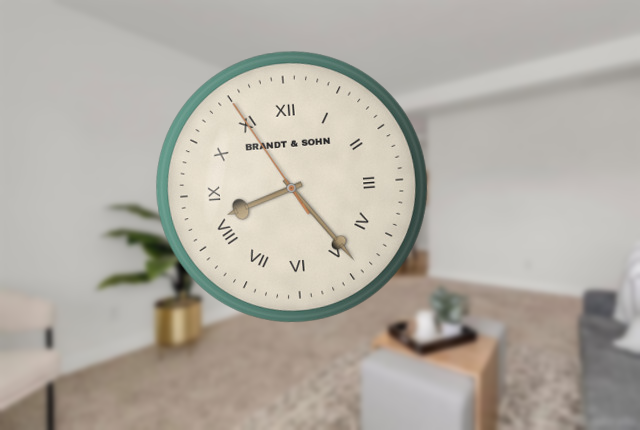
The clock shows 8:23:55
